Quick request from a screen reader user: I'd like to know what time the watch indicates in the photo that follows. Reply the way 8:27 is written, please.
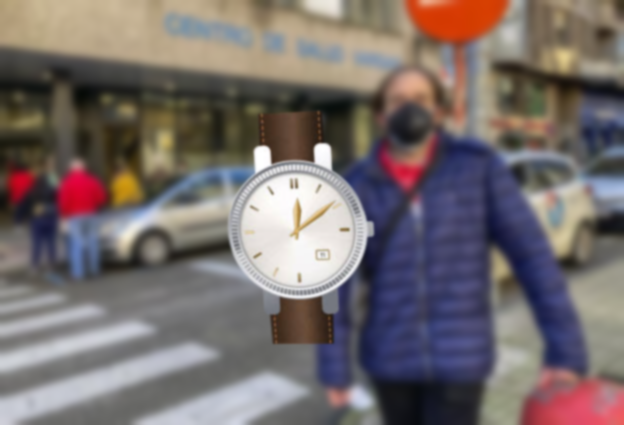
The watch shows 12:09
